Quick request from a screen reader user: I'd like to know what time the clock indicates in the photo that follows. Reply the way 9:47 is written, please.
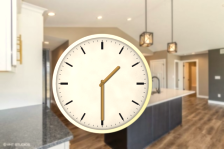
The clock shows 1:30
